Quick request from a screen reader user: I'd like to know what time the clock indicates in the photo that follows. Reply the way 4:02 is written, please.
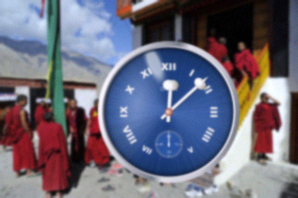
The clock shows 12:08
